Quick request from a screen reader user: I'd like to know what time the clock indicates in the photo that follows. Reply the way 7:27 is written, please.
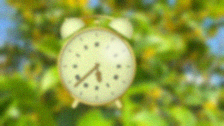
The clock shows 5:38
